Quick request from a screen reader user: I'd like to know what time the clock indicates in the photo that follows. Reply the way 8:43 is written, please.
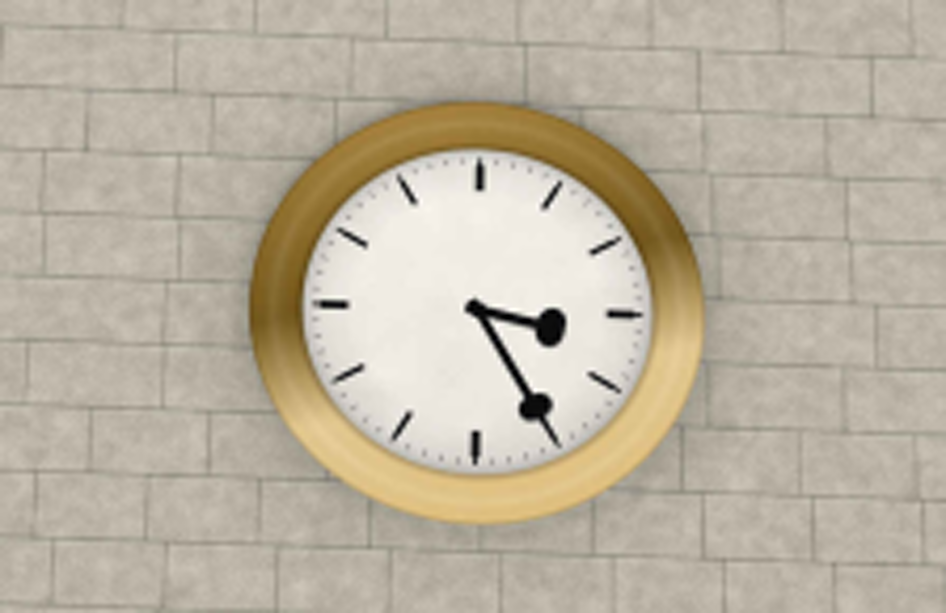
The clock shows 3:25
